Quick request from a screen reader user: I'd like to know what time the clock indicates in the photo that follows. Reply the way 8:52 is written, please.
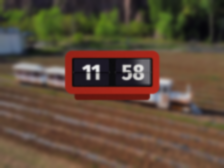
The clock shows 11:58
